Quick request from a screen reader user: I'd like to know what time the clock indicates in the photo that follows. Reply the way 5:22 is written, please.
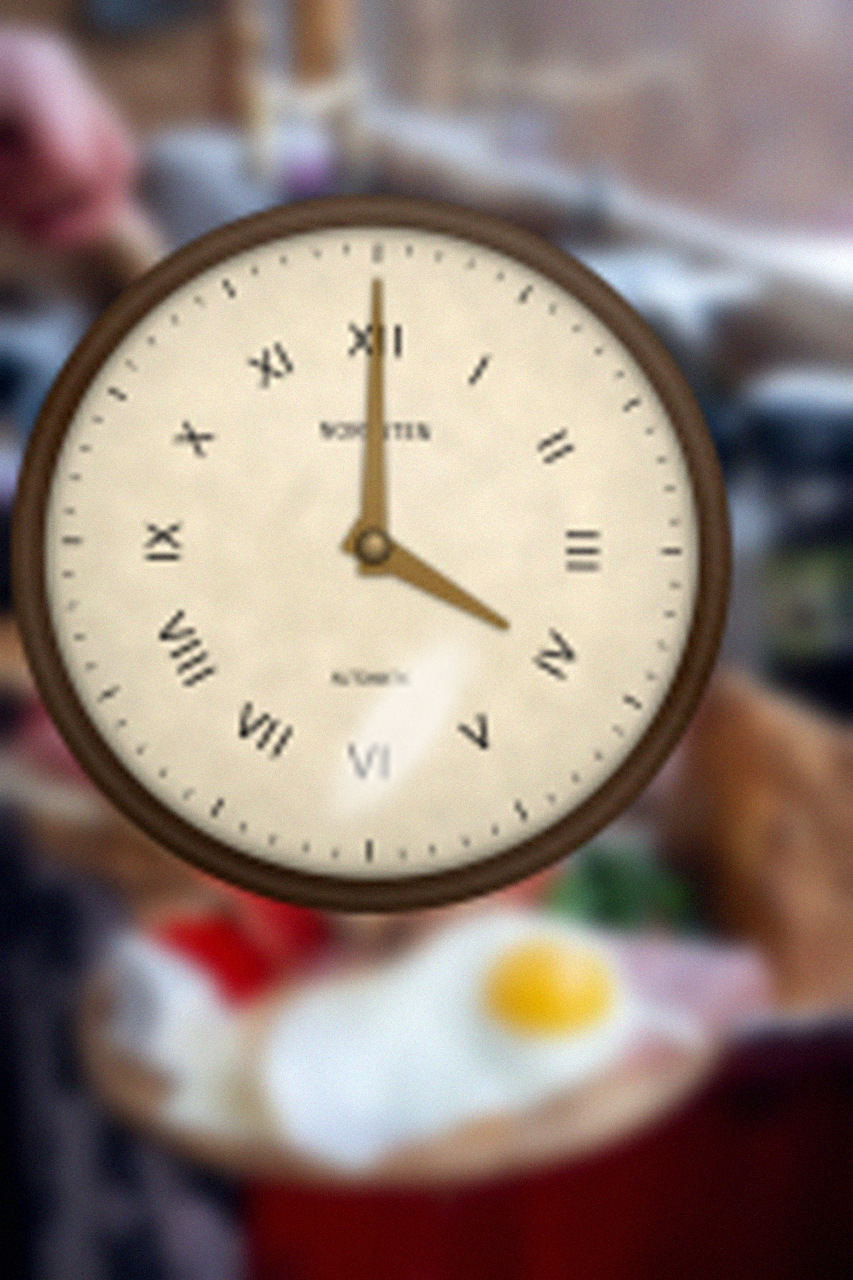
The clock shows 4:00
